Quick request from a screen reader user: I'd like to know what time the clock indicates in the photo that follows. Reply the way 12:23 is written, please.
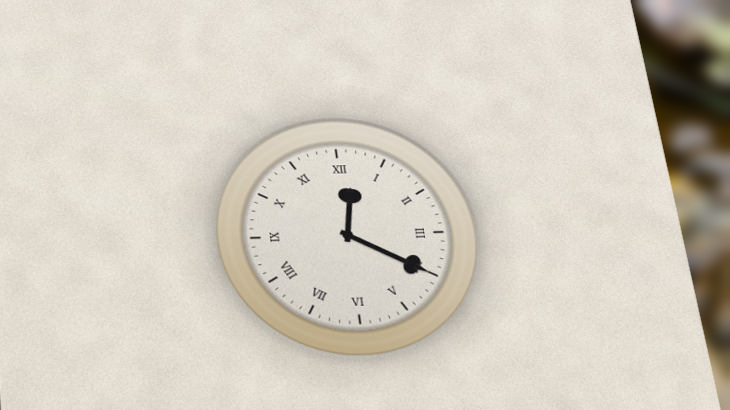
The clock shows 12:20
